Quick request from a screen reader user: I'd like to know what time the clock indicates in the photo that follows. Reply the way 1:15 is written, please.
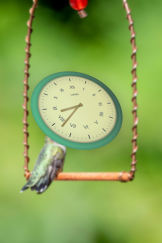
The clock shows 8:38
